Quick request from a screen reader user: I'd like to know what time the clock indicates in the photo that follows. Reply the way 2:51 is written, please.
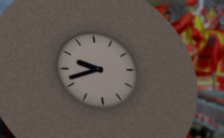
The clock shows 9:42
